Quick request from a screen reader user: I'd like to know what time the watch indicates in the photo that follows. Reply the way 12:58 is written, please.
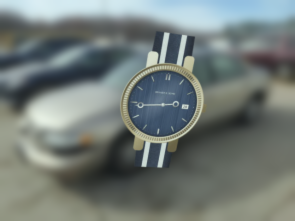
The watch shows 2:44
